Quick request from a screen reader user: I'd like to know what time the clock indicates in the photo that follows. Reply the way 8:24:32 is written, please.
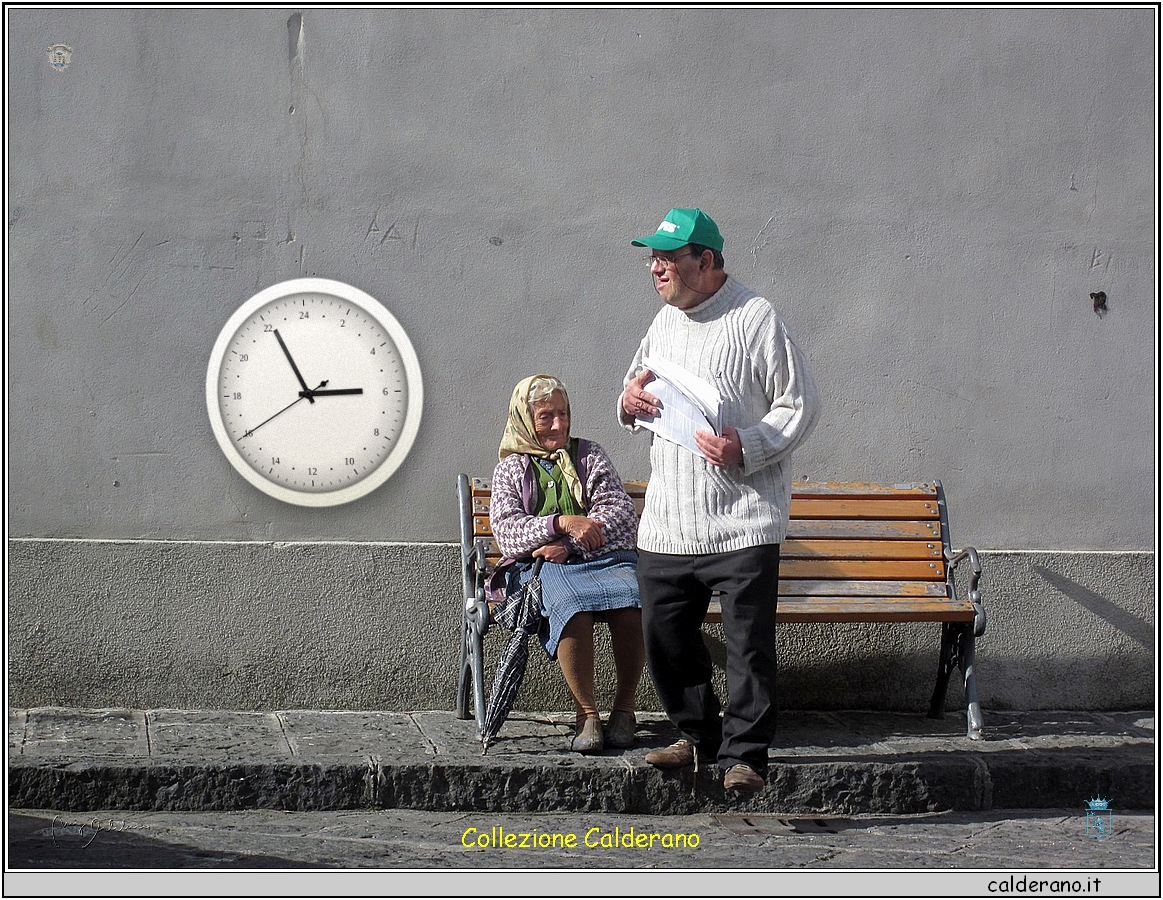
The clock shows 5:55:40
